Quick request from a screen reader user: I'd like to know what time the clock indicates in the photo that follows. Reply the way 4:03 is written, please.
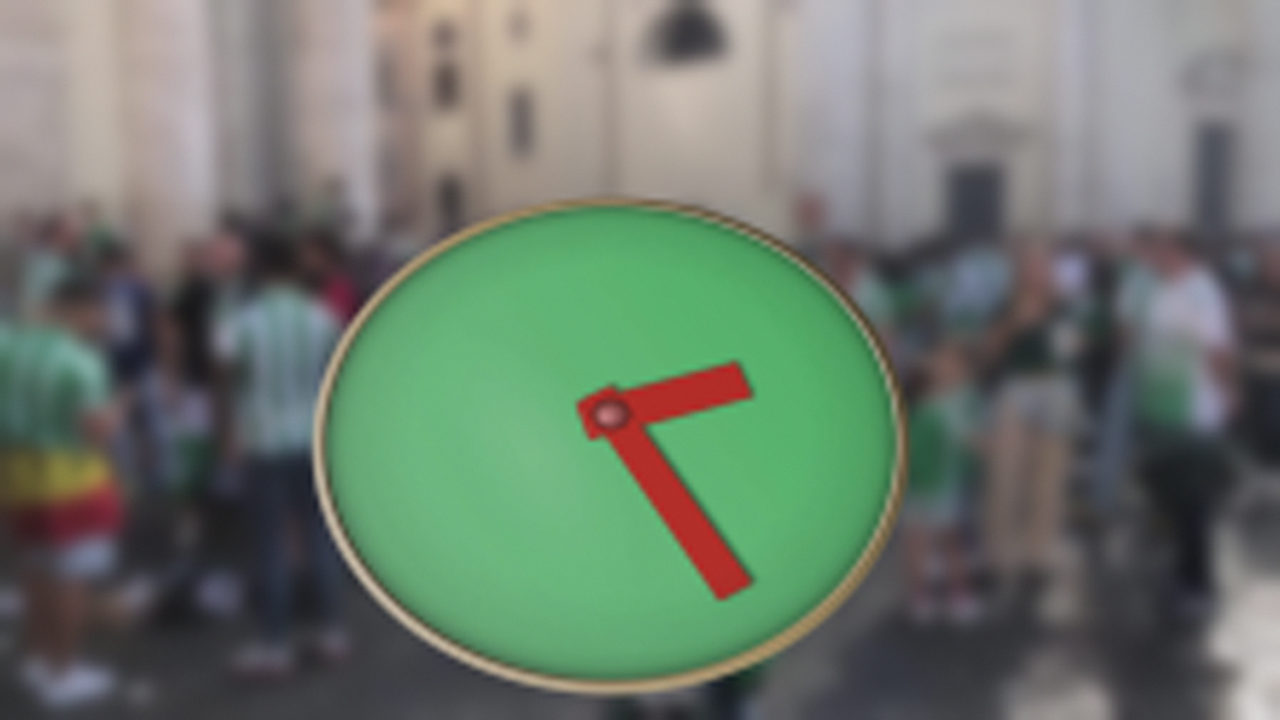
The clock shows 2:25
